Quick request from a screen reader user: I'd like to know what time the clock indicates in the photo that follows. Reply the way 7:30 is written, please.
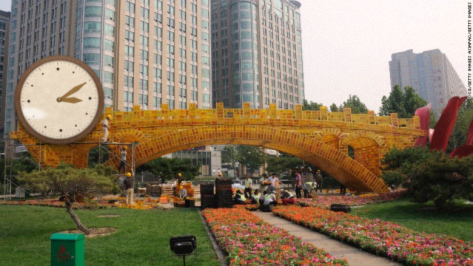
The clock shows 3:10
